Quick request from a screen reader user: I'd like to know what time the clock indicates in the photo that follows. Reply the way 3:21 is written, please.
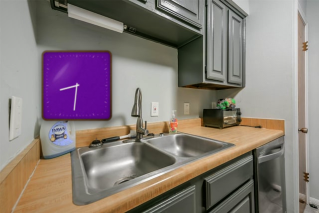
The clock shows 8:31
